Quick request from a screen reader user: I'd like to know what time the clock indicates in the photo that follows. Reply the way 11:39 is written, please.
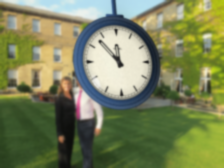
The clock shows 11:53
